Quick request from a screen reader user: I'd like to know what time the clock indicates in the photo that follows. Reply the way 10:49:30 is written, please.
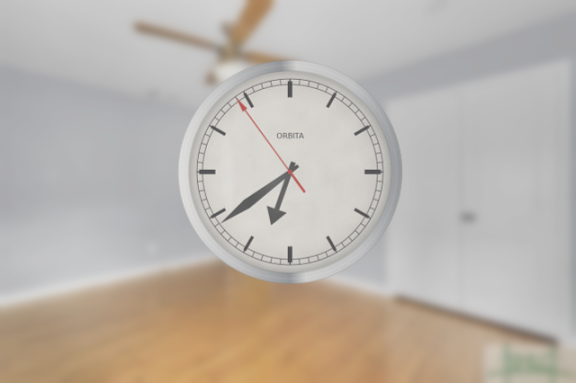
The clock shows 6:38:54
